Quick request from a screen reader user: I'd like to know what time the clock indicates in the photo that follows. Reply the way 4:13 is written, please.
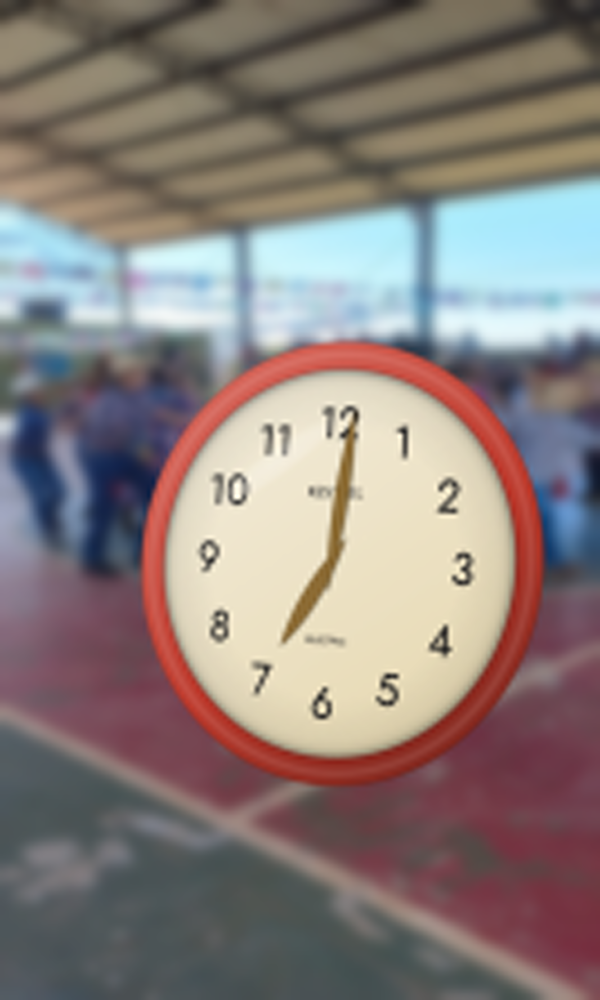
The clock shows 7:01
